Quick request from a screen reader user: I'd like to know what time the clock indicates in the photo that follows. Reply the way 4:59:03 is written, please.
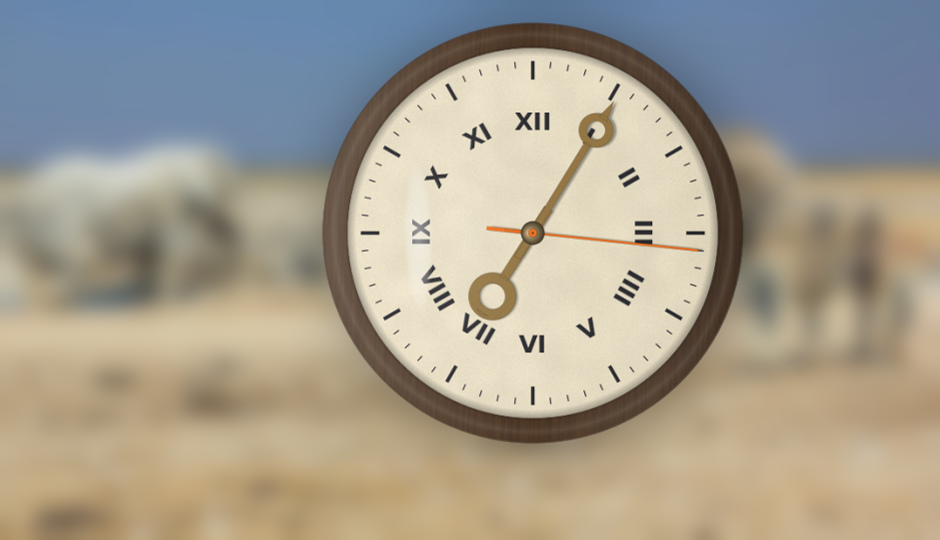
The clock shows 7:05:16
